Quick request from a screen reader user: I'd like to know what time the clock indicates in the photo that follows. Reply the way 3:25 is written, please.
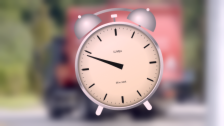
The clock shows 9:49
